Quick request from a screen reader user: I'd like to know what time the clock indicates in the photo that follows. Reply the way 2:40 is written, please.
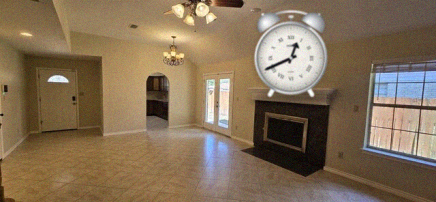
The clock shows 12:41
